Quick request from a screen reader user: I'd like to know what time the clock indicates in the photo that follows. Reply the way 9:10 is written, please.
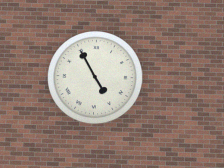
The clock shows 4:55
